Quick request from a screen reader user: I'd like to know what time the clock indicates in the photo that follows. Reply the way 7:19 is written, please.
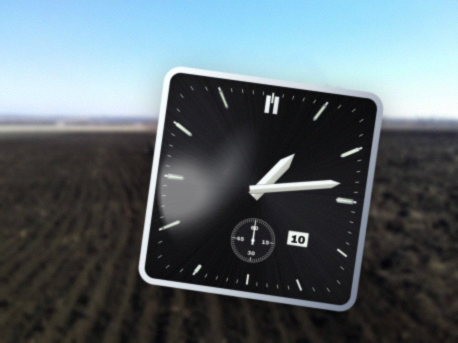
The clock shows 1:13
